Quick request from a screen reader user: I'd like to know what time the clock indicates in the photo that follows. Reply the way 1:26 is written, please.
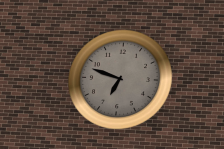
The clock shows 6:48
